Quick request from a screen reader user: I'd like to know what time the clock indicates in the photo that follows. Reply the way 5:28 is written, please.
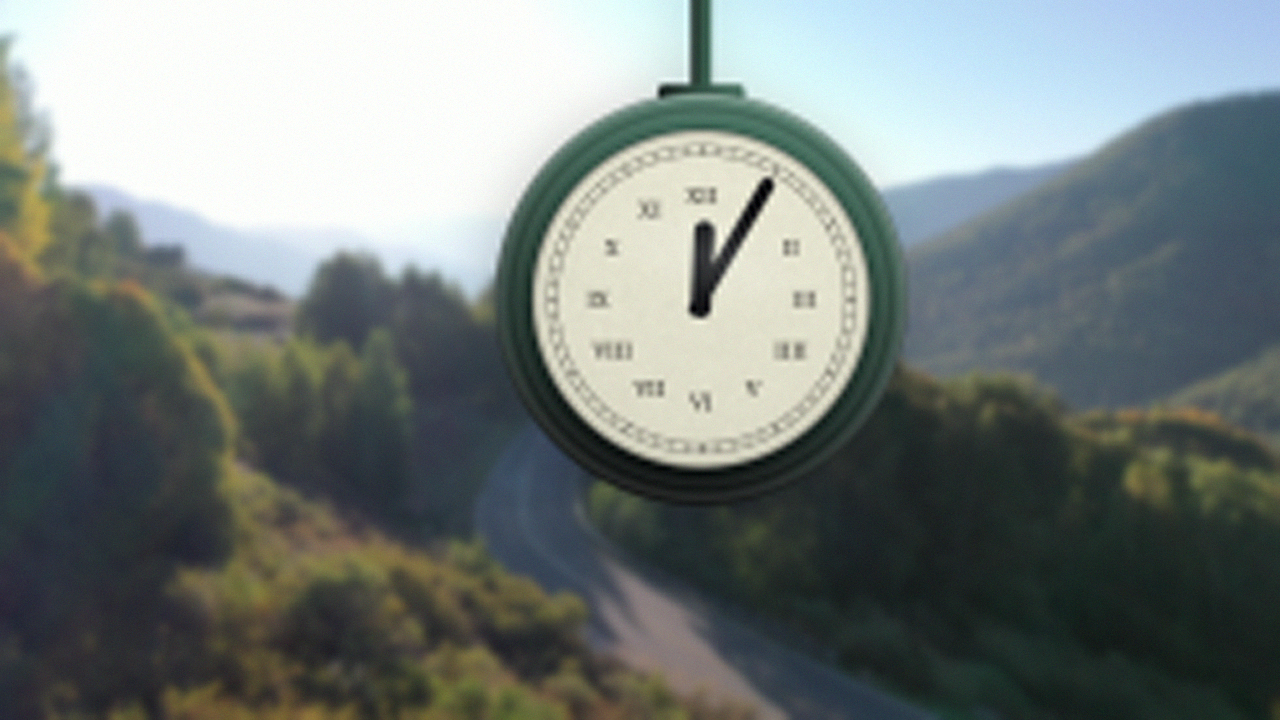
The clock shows 12:05
